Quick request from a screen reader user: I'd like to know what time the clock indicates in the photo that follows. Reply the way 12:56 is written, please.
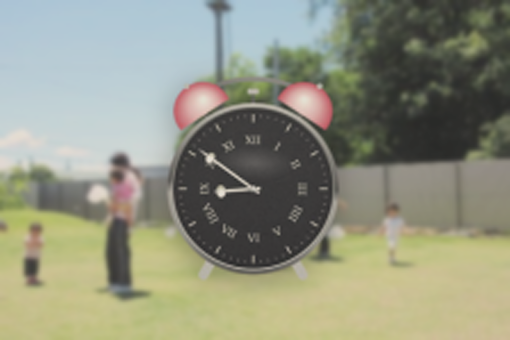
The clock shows 8:51
